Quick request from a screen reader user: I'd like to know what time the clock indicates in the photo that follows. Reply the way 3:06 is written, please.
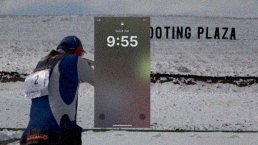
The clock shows 9:55
